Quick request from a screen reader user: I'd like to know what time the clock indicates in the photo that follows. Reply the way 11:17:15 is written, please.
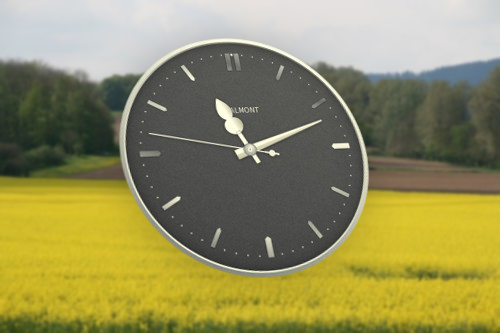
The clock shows 11:11:47
